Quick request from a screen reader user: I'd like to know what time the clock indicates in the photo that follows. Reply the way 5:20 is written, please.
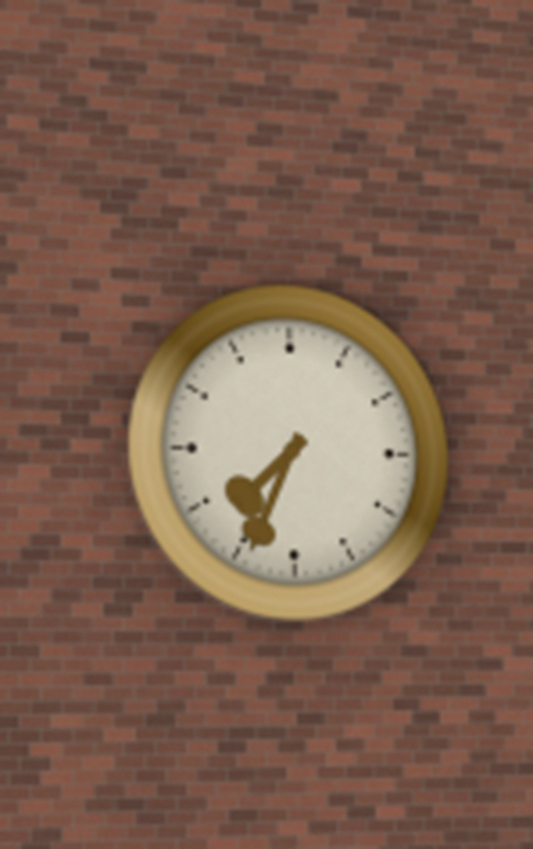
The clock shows 7:34
